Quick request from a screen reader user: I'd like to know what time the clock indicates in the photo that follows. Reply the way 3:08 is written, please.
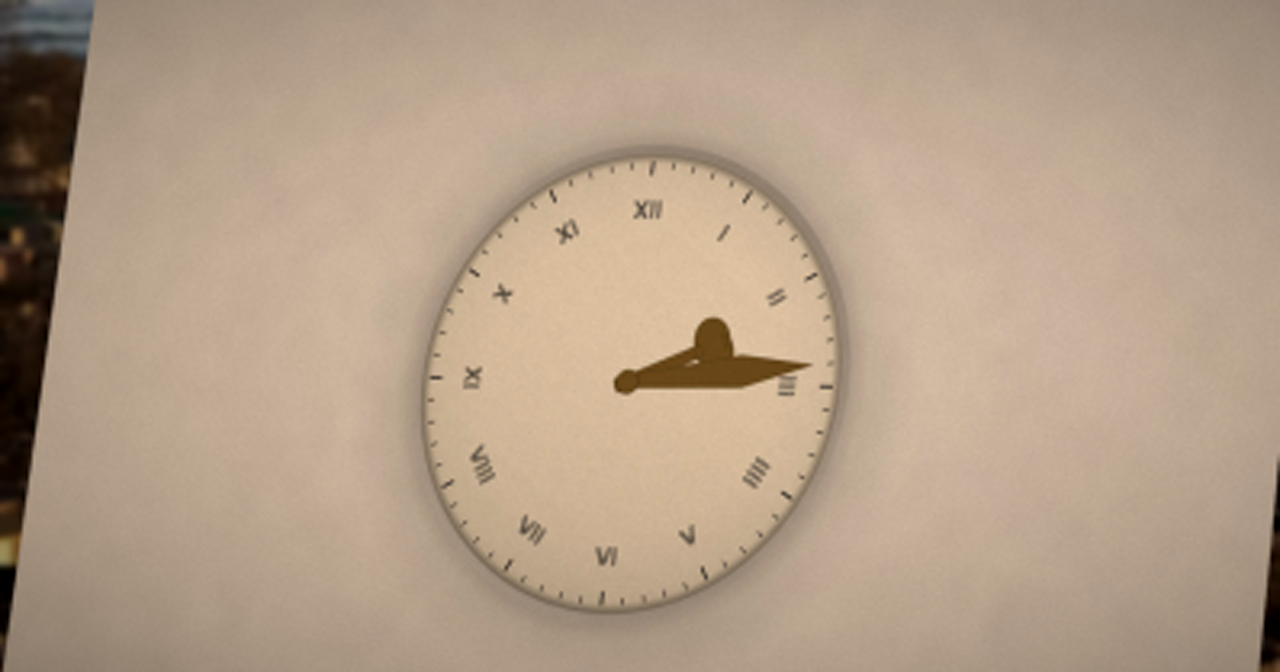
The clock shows 2:14
